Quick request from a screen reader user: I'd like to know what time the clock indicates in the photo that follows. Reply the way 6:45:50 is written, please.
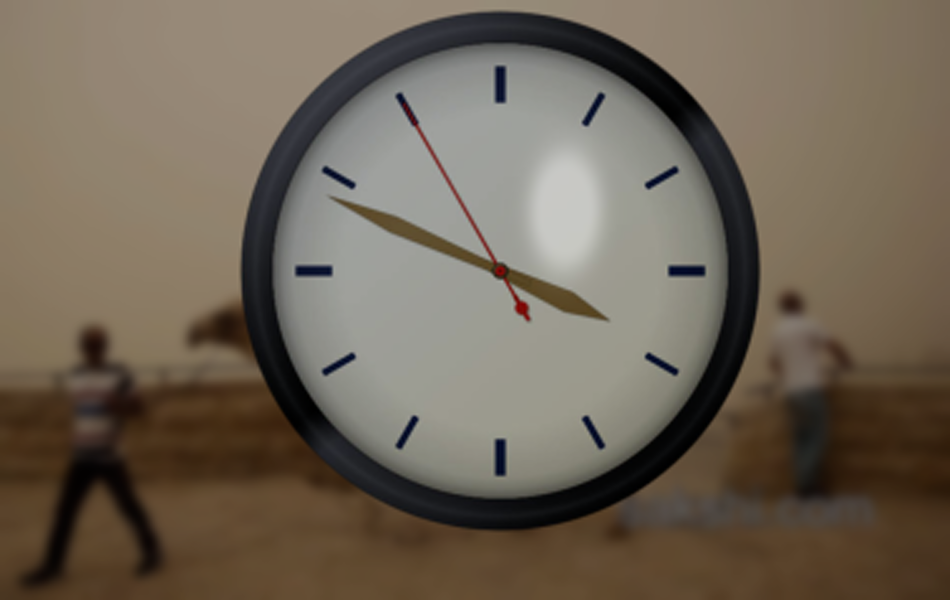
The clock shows 3:48:55
